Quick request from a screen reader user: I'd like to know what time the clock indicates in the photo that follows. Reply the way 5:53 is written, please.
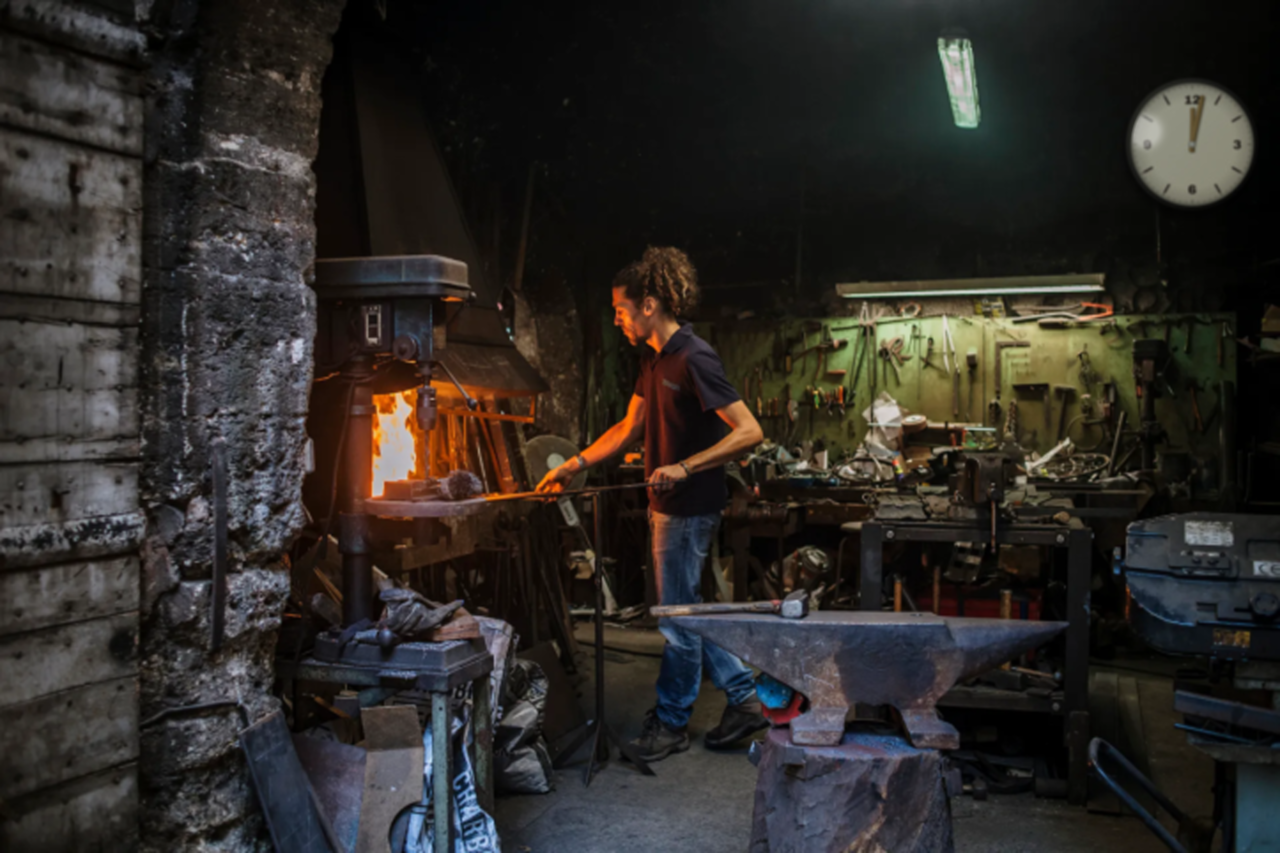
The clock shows 12:02
